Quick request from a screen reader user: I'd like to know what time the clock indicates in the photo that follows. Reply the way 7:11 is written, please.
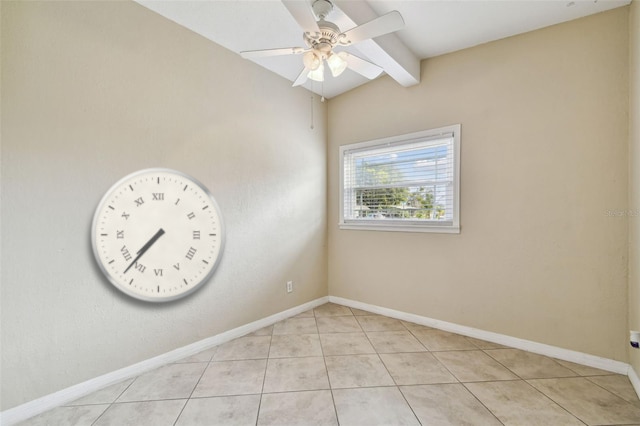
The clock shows 7:37
